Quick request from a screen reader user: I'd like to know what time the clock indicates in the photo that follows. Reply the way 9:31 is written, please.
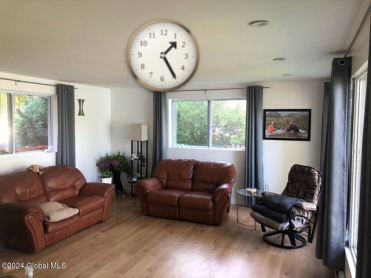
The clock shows 1:25
